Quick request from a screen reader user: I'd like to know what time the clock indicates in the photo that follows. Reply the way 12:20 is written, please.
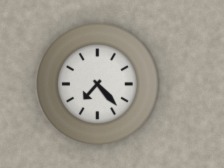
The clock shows 7:23
